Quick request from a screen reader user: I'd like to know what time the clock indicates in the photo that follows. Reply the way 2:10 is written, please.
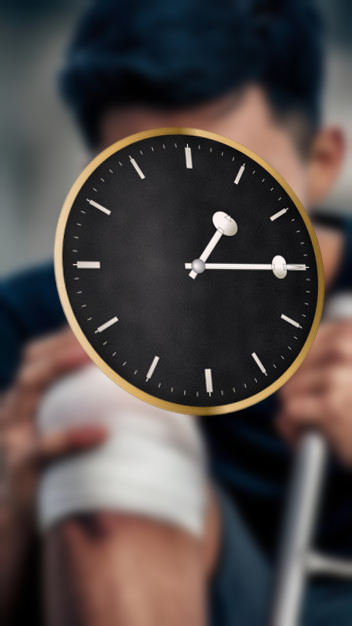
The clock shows 1:15
